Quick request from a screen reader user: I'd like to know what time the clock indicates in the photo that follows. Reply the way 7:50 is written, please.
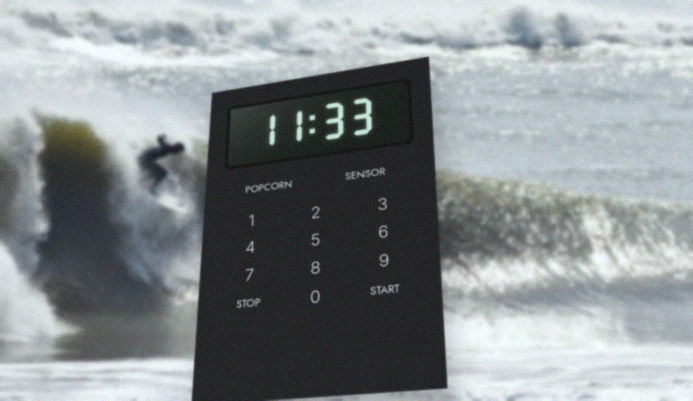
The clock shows 11:33
